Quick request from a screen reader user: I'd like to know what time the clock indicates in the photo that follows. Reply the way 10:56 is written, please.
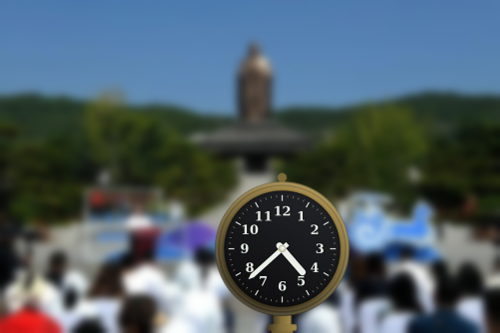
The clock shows 4:38
